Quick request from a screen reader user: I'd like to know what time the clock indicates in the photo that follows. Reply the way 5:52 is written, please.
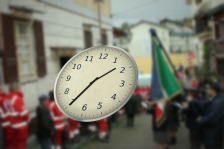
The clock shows 1:35
